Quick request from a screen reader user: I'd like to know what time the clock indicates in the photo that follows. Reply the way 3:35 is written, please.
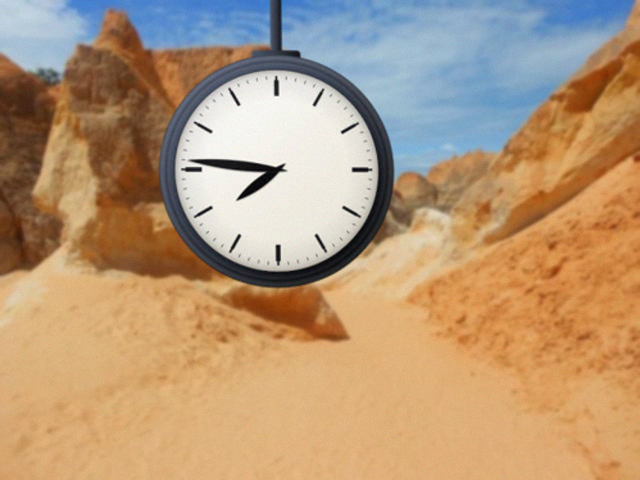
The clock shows 7:46
